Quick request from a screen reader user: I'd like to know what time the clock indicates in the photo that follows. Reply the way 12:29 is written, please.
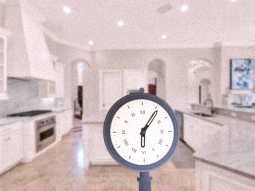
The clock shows 6:06
